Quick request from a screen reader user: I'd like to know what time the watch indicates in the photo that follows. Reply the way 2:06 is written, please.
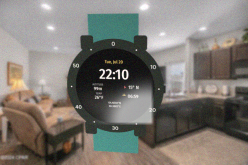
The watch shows 22:10
